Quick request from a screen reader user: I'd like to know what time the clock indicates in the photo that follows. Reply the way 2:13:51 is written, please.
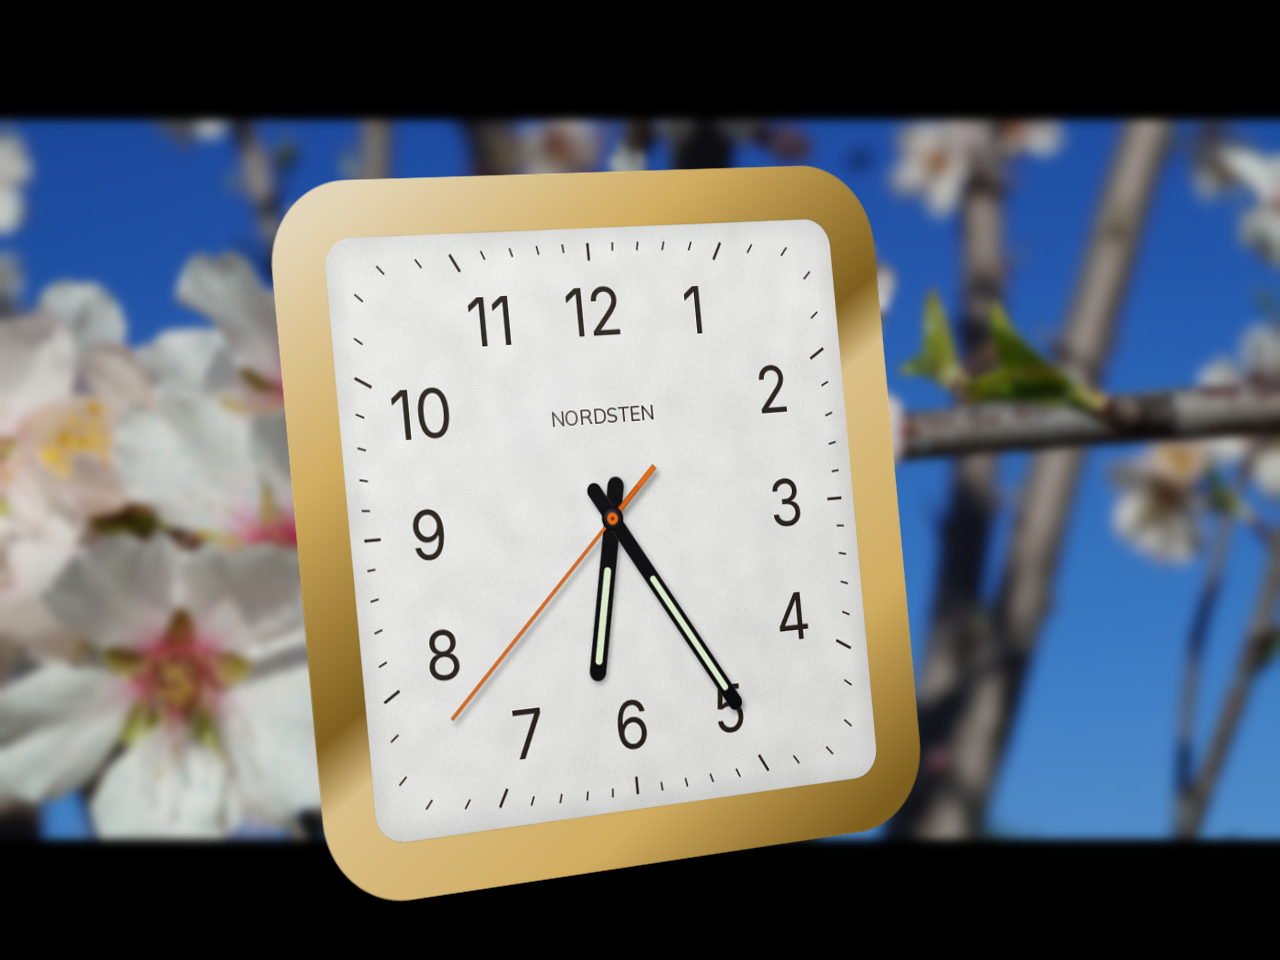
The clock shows 6:24:38
